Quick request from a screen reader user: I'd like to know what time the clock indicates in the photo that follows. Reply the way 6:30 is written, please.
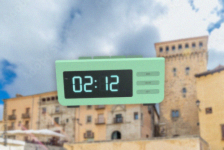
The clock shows 2:12
